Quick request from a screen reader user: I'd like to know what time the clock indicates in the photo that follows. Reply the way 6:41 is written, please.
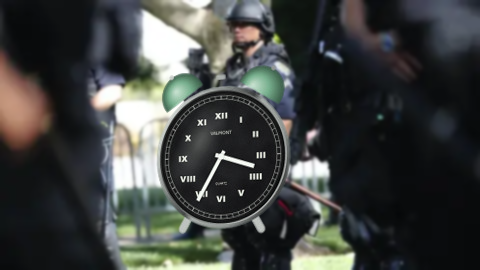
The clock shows 3:35
